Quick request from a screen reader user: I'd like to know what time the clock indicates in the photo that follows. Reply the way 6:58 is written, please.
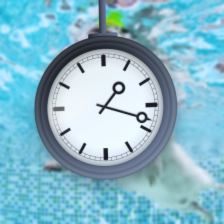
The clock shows 1:18
